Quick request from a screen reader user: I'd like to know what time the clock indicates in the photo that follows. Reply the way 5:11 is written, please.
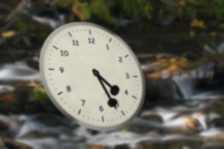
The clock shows 4:26
